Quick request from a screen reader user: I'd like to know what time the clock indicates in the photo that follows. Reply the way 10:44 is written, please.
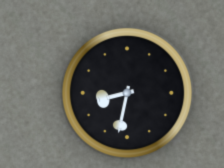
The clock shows 8:32
